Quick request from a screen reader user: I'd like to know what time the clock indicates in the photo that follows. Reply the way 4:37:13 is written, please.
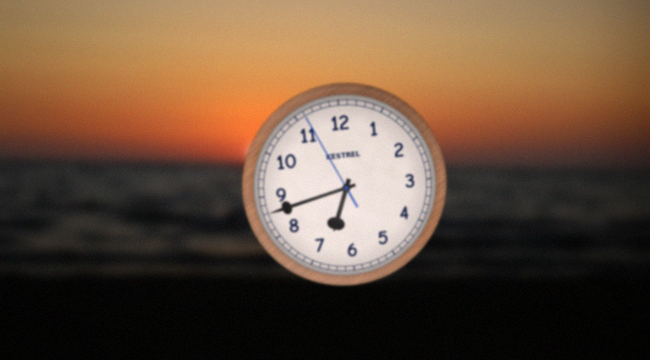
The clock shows 6:42:56
